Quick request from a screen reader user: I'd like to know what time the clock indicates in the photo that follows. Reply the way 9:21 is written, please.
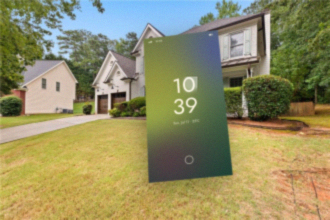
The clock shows 10:39
